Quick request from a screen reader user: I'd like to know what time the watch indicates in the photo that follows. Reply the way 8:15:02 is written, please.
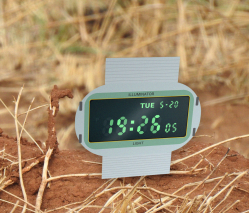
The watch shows 19:26:05
